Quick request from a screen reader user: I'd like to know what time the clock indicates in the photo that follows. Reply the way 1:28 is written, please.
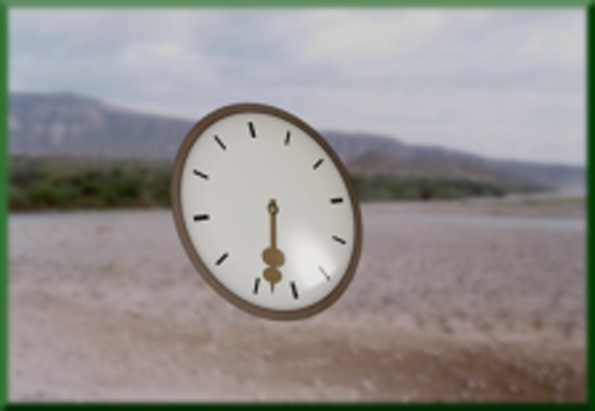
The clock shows 6:33
